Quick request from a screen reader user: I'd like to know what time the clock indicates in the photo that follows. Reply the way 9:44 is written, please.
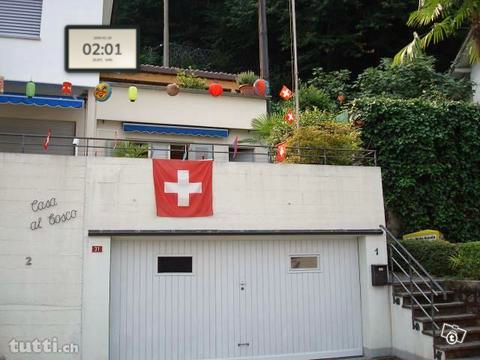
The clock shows 2:01
